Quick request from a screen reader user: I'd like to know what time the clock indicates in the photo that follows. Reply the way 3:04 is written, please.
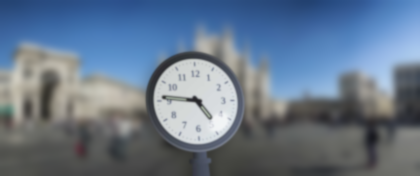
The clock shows 4:46
